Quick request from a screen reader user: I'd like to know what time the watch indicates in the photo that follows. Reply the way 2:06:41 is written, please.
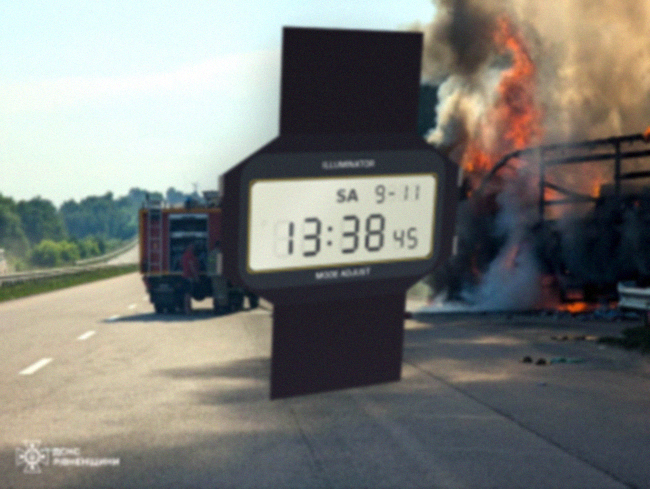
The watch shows 13:38:45
